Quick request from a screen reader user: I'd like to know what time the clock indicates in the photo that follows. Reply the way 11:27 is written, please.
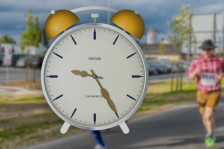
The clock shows 9:25
